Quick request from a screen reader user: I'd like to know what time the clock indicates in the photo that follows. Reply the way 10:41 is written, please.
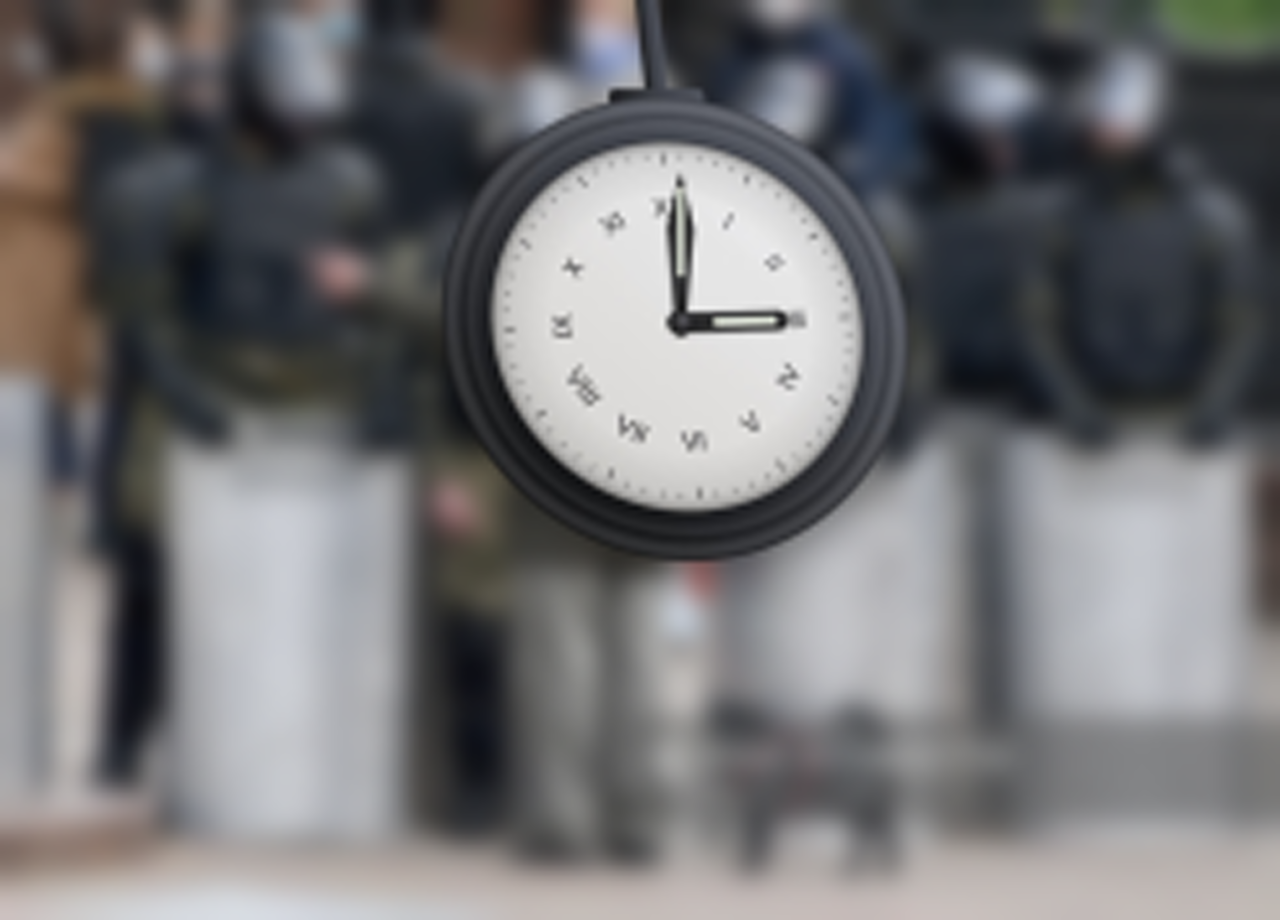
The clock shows 3:01
